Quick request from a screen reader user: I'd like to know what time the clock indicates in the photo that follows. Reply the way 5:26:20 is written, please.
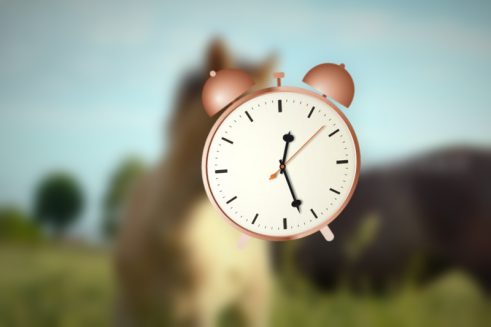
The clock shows 12:27:08
